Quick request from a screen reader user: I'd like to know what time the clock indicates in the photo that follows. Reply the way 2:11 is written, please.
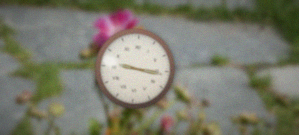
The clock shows 9:16
